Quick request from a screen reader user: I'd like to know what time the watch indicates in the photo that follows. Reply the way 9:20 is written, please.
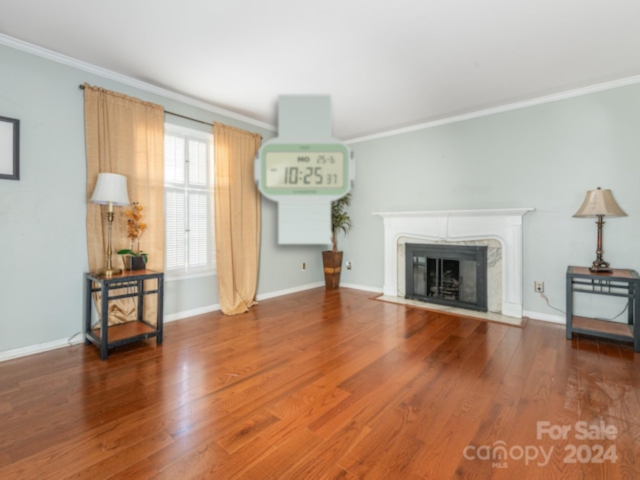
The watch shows 10:25
